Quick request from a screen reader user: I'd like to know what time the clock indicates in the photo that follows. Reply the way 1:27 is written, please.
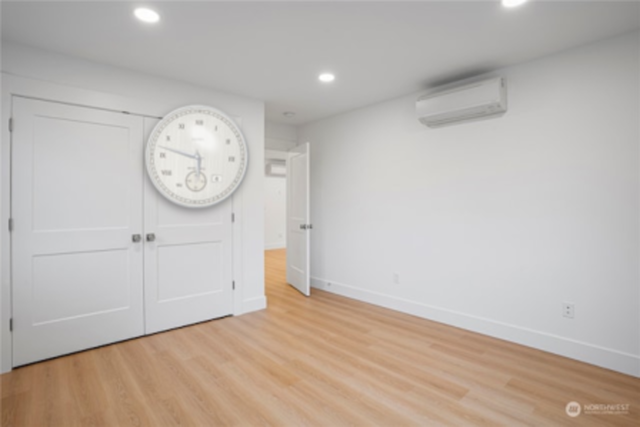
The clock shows 5:47
